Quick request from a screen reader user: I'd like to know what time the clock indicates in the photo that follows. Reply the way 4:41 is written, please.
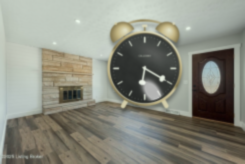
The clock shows 6:20
